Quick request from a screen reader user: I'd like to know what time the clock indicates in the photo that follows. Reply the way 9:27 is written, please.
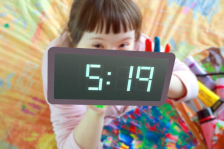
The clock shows 5:19
